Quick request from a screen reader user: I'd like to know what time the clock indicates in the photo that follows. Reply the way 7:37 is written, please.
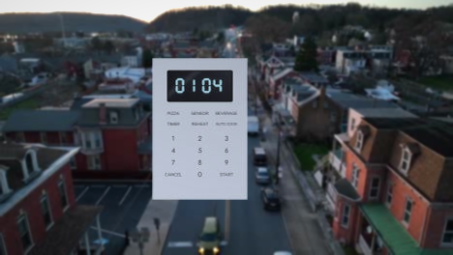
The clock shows 1:04
